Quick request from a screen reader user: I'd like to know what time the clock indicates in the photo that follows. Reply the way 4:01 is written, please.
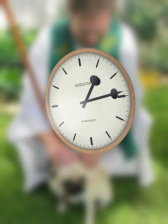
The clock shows 1:14
